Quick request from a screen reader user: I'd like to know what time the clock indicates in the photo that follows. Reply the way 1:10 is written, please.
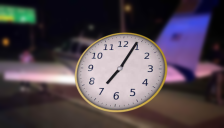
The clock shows 7:04
